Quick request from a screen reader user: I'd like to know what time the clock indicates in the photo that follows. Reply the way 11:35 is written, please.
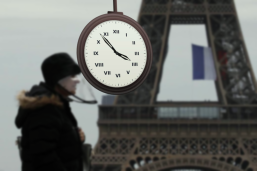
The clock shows 3:53
